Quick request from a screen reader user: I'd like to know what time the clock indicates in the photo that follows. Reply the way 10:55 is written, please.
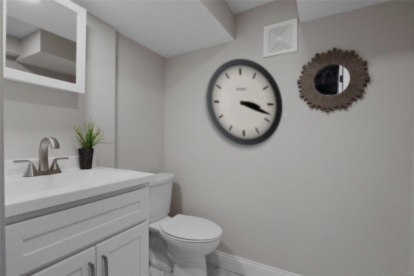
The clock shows 3:18
